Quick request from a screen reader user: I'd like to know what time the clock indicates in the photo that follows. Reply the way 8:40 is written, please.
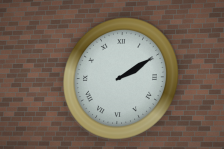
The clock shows 2:10
